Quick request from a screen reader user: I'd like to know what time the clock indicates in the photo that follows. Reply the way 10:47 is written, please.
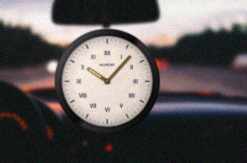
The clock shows 10:07
